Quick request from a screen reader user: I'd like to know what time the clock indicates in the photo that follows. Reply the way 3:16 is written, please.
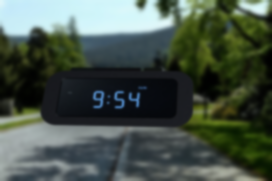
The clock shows 9:54
